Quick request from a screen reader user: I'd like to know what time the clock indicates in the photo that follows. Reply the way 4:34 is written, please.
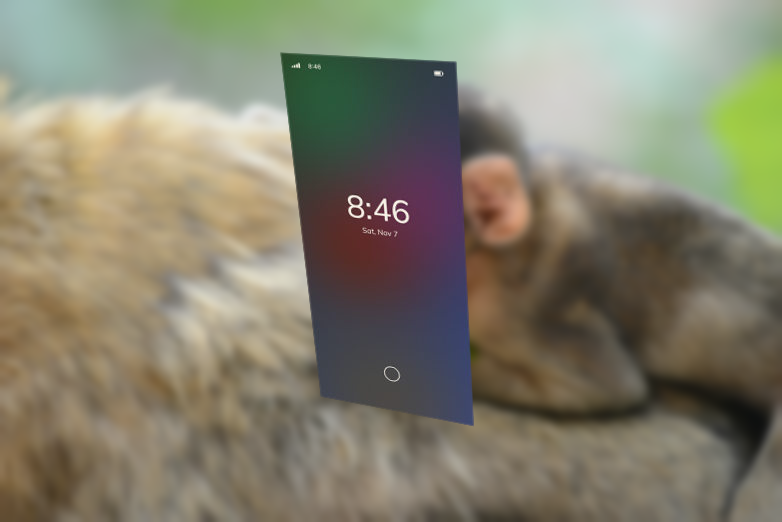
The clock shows 8:46
